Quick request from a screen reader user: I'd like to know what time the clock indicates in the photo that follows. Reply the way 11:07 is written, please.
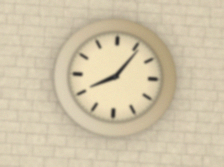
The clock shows 8:06
